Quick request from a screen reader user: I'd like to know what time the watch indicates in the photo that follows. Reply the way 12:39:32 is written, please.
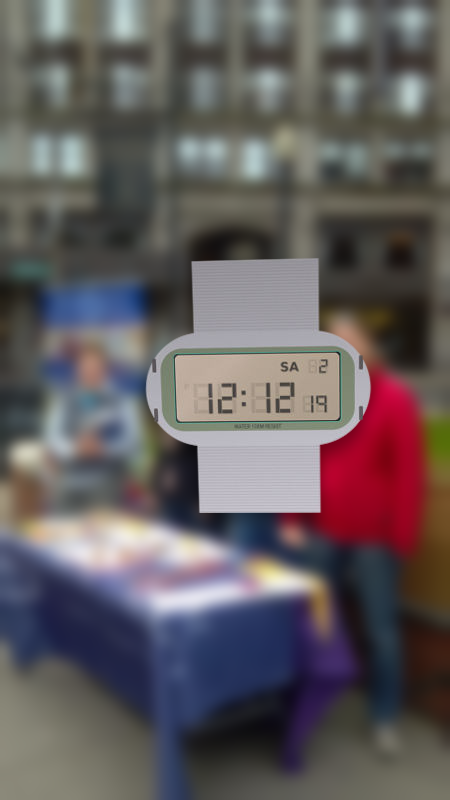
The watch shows 12:12:19
